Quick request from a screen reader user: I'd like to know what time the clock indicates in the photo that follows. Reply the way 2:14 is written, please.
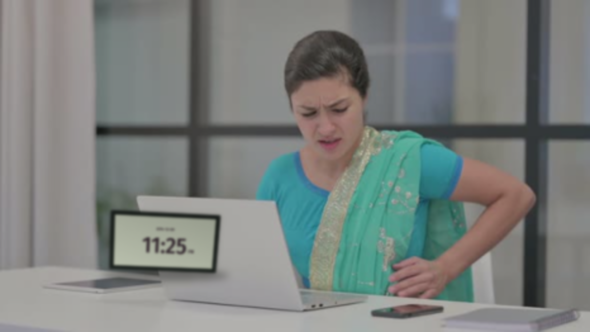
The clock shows 11:25
